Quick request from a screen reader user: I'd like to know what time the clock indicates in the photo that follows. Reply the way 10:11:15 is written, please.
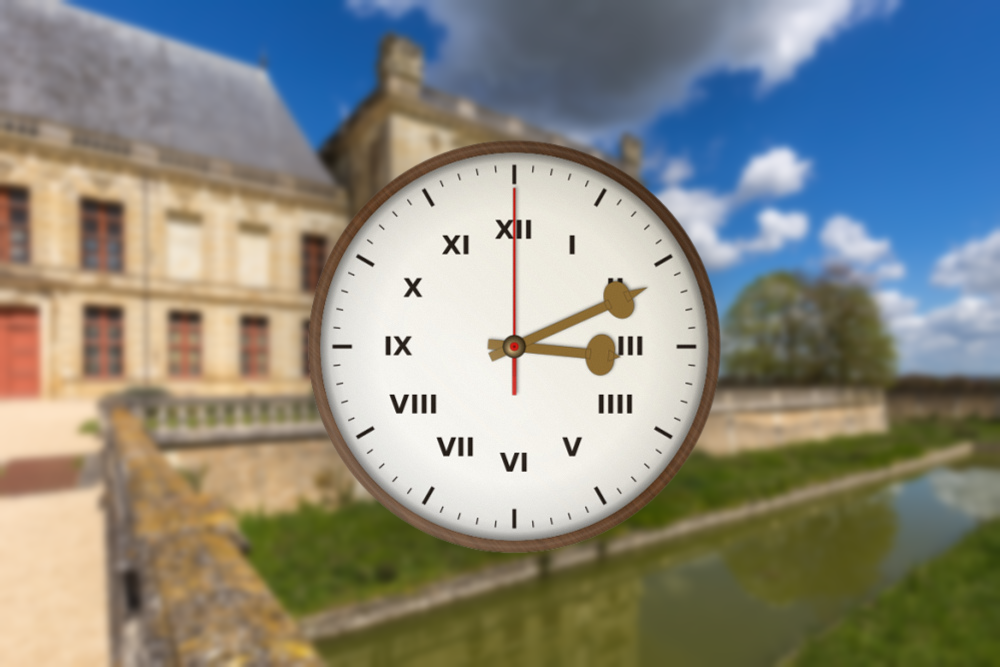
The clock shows 3:11:00
